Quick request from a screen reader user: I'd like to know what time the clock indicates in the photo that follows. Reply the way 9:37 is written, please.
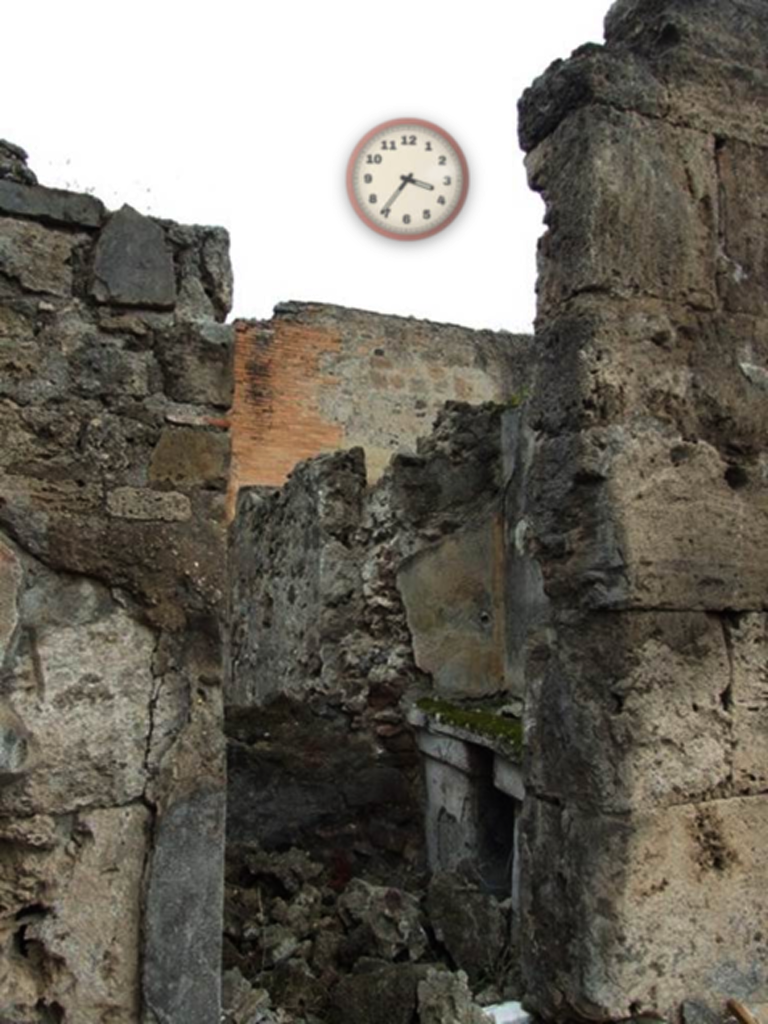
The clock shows 3:36
